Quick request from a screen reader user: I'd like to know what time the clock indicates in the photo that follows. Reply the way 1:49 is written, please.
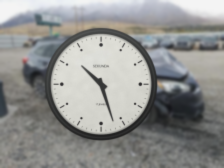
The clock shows 10:27
